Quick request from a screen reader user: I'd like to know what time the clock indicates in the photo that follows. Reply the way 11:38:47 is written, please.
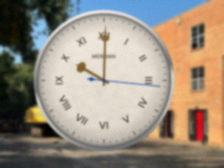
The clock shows 10:00:16
